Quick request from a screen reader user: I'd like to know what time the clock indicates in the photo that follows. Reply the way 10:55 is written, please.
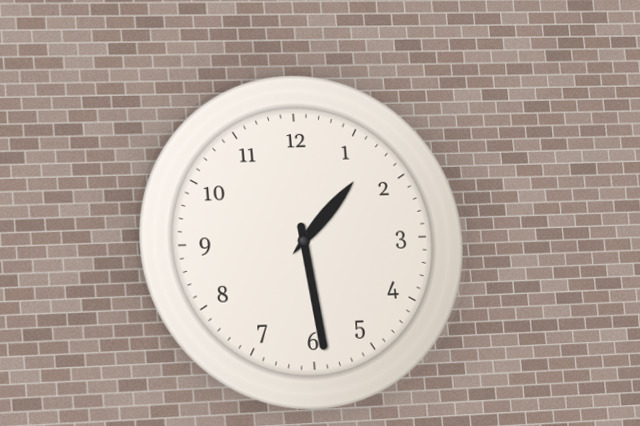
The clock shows 1:29
